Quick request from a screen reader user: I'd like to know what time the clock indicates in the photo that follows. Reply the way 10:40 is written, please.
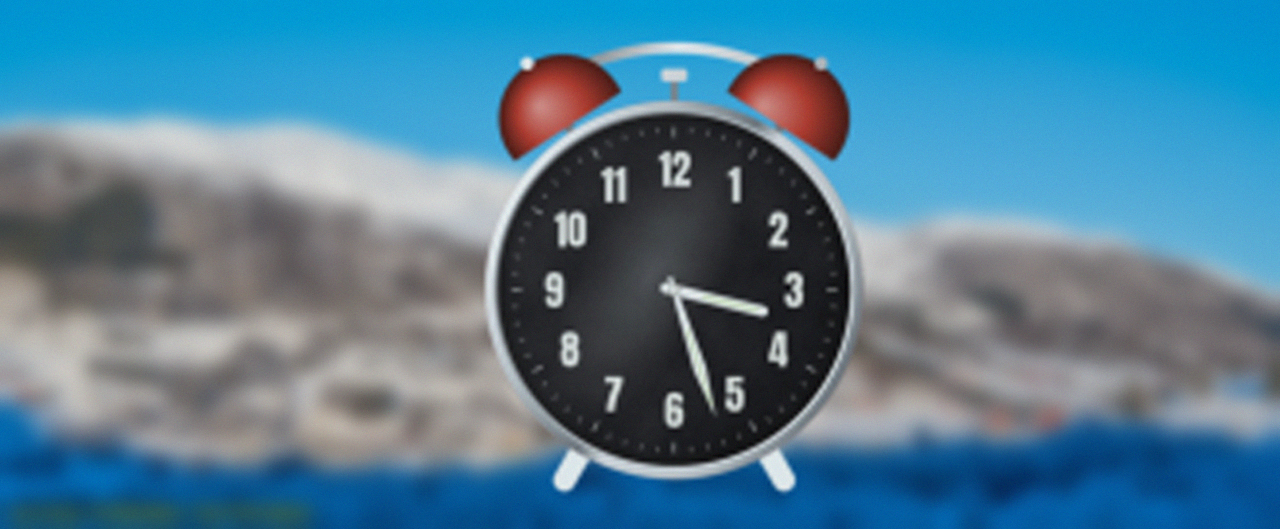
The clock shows 3:27
